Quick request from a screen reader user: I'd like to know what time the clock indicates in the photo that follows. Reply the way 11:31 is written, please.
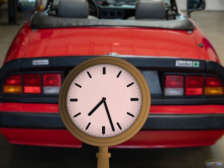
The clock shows 7:27
